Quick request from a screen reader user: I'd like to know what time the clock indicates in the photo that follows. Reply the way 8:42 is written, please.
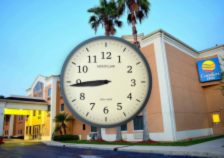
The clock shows 8:44
